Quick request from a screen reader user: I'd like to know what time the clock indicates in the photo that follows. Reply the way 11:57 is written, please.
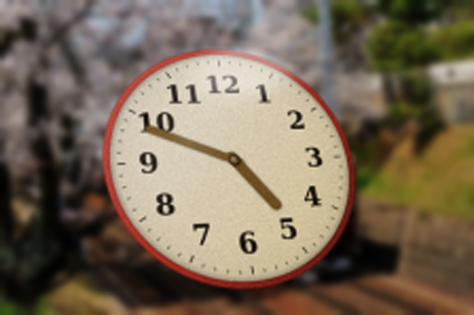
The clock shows 4:49
